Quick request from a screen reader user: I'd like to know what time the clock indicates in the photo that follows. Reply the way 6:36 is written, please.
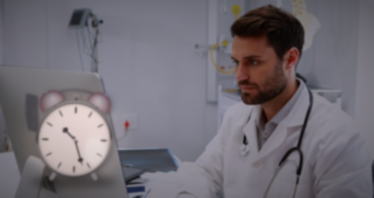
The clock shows 10:27
